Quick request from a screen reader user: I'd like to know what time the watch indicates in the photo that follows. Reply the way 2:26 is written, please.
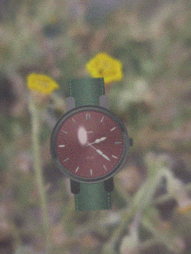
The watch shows 2:22
